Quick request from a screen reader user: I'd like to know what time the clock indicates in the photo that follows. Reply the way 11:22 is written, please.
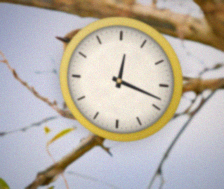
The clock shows 12:18
